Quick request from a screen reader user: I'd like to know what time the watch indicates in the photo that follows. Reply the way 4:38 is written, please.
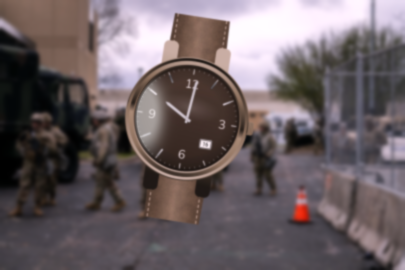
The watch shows 10:01
